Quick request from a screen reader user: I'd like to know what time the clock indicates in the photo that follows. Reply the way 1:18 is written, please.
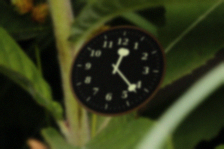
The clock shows 12:22
